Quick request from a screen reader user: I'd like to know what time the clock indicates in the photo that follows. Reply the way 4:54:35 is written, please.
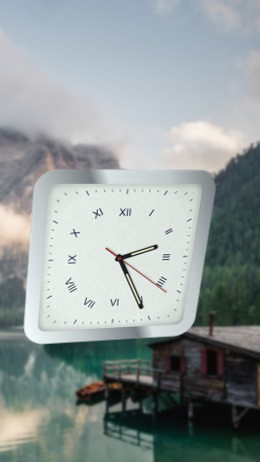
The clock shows 2:25:21
